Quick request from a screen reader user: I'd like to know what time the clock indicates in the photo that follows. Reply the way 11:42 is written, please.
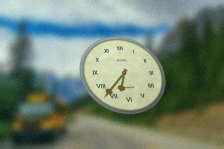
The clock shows 6:37
